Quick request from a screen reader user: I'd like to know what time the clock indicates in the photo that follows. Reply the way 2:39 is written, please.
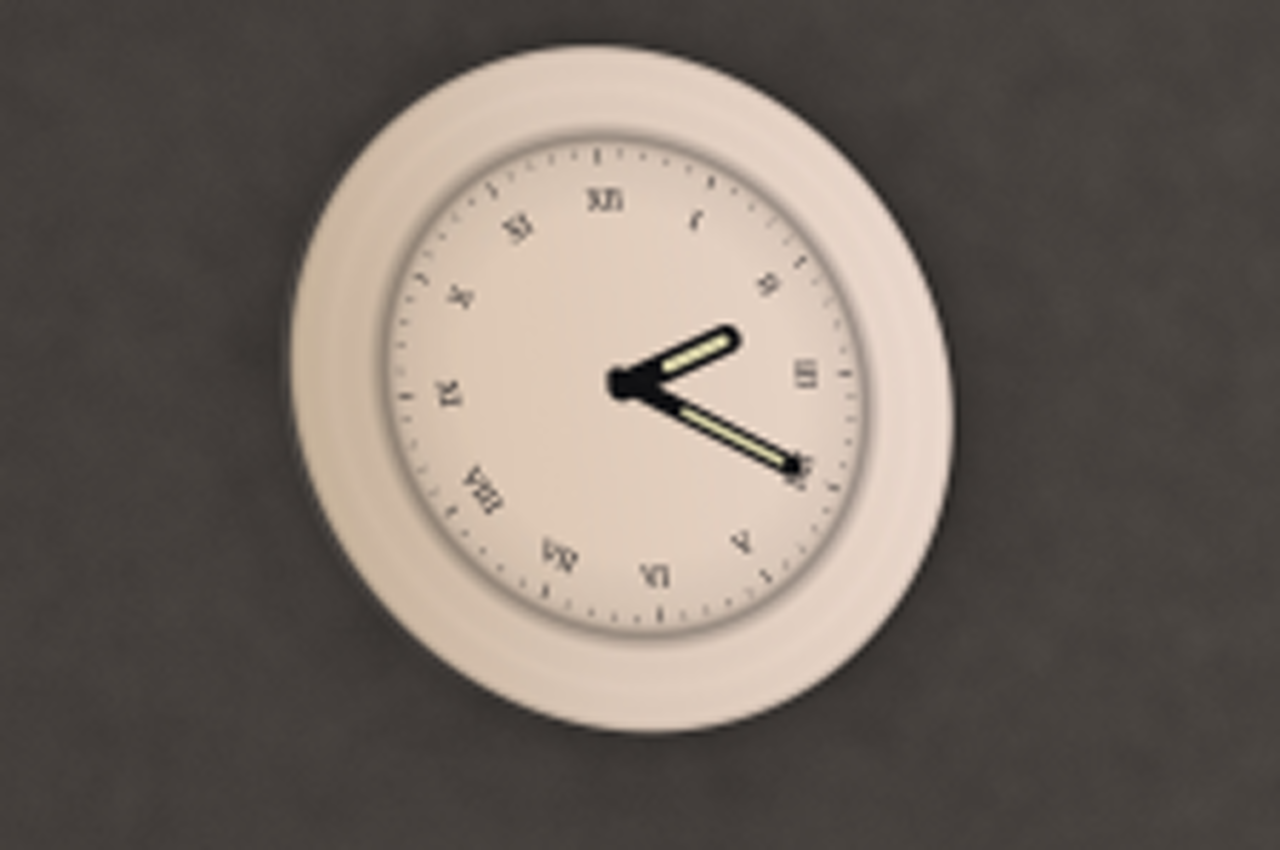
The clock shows 2:20
